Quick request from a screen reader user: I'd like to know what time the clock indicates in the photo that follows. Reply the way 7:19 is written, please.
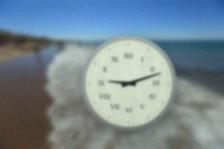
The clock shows 9:12
